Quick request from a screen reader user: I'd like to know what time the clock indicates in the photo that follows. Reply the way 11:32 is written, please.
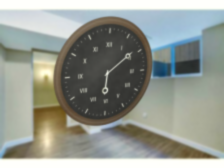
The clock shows 6:09
